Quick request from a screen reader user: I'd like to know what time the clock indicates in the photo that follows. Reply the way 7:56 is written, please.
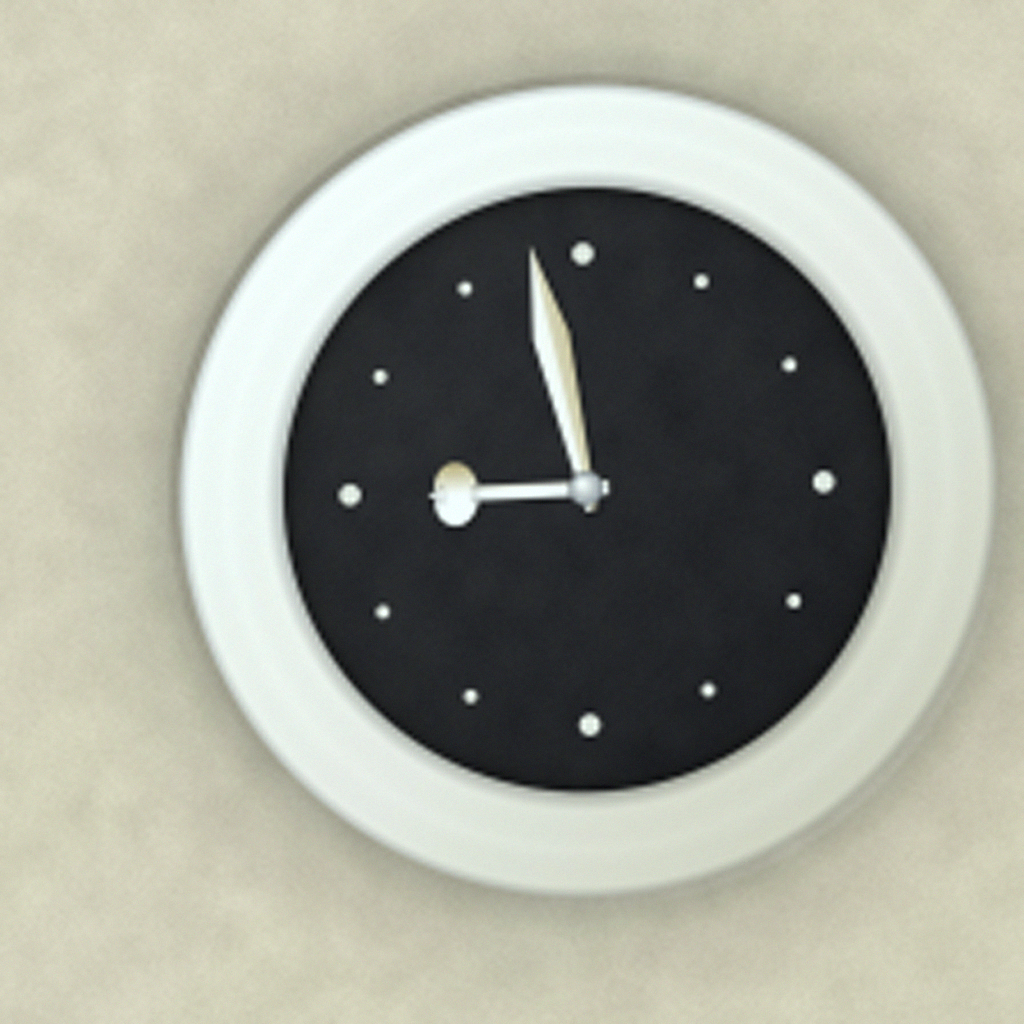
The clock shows 8:58
